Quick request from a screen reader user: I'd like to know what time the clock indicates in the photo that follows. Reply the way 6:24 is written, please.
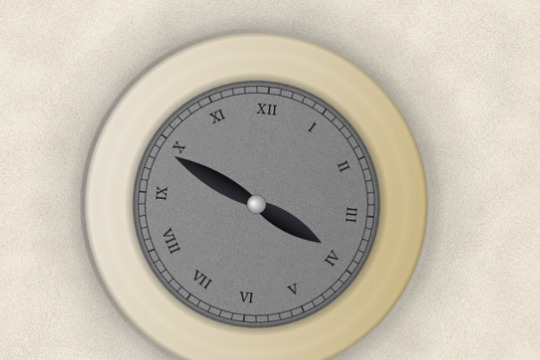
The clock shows 3:49
